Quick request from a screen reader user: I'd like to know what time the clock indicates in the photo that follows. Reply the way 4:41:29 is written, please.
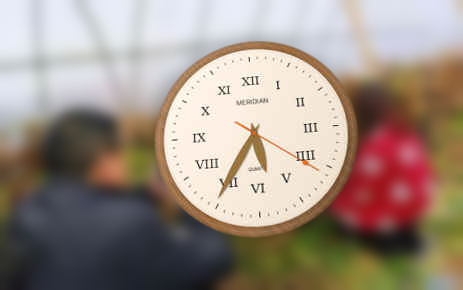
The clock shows 5:35:21
